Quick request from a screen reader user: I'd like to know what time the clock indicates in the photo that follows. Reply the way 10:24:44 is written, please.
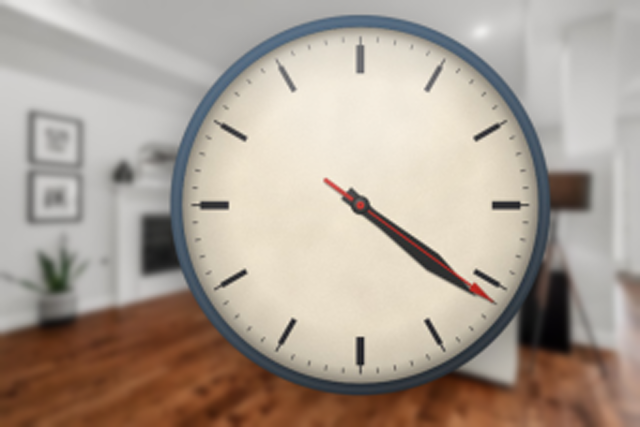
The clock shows 4:21:21
